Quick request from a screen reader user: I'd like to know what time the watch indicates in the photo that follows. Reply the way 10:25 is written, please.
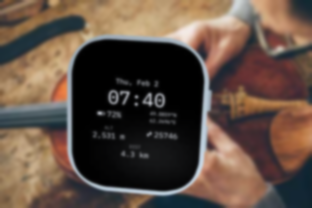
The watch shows 7:40
